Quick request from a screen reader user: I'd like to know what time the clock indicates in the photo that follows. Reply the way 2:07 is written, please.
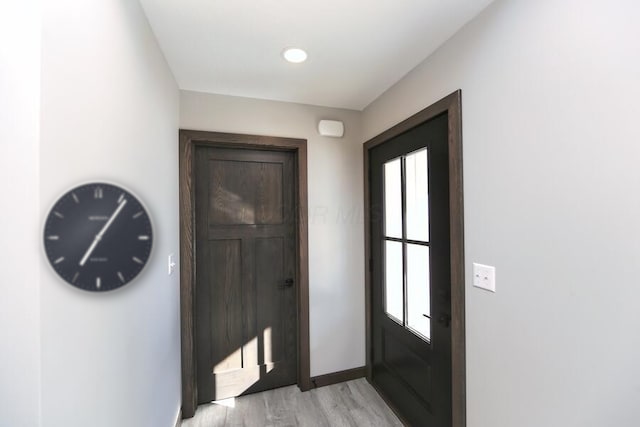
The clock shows 7:06
